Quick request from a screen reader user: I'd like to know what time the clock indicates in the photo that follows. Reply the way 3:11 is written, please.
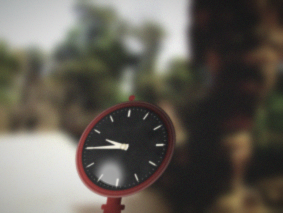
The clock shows 9:45
